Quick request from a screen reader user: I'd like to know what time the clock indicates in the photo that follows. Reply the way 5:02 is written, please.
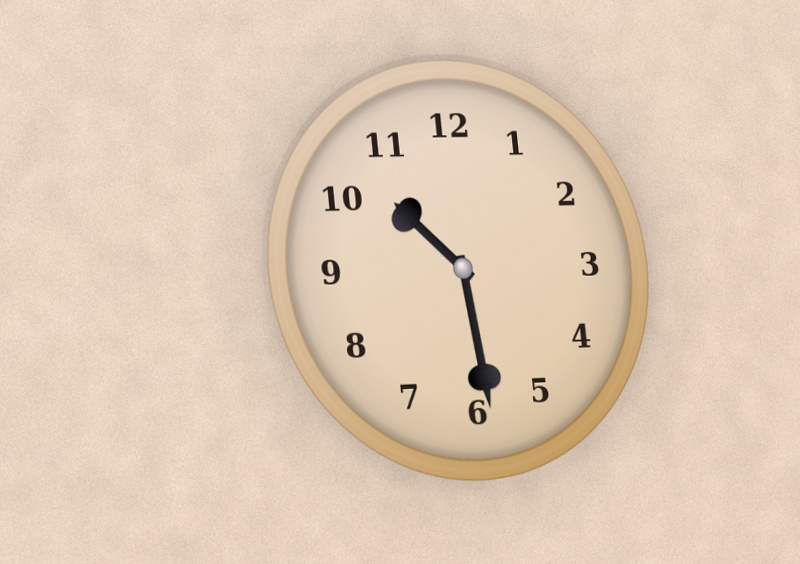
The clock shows 10:29
